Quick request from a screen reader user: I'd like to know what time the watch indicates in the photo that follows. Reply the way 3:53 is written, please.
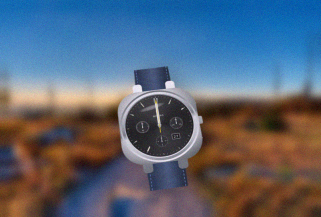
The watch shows 12:00
